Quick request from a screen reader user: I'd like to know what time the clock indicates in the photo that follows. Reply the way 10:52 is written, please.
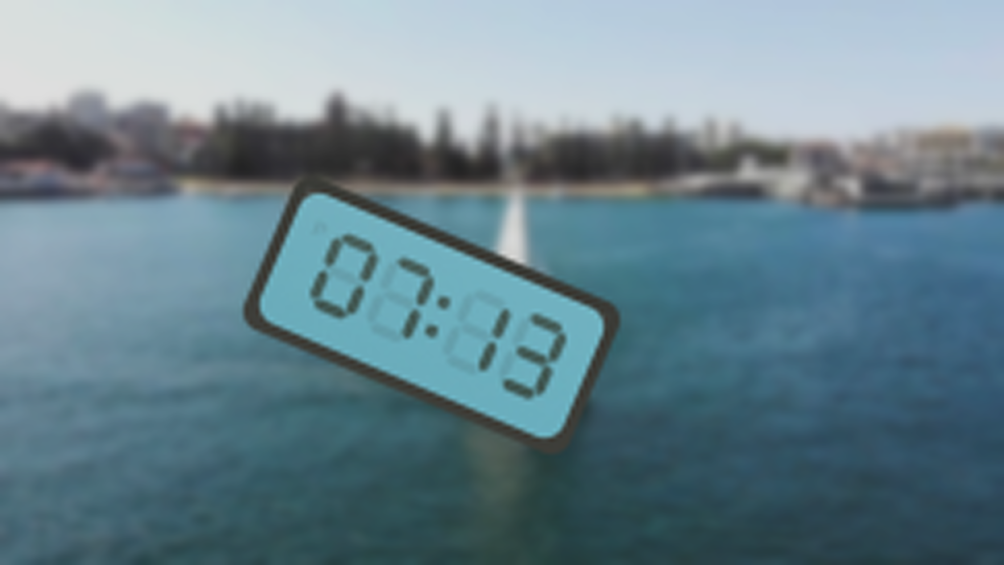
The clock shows 7:13
